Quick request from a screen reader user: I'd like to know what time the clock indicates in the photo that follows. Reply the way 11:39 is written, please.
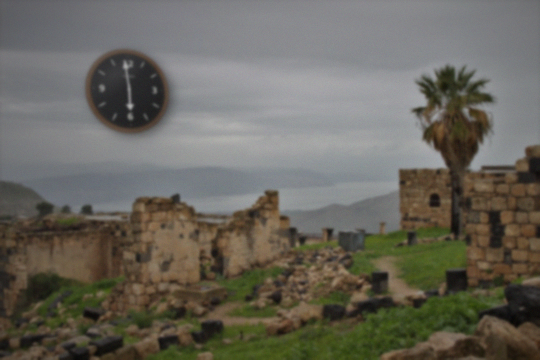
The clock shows 5:59
